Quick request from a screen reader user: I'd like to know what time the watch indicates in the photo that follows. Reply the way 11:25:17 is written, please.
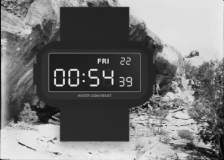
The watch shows 0:54:39
